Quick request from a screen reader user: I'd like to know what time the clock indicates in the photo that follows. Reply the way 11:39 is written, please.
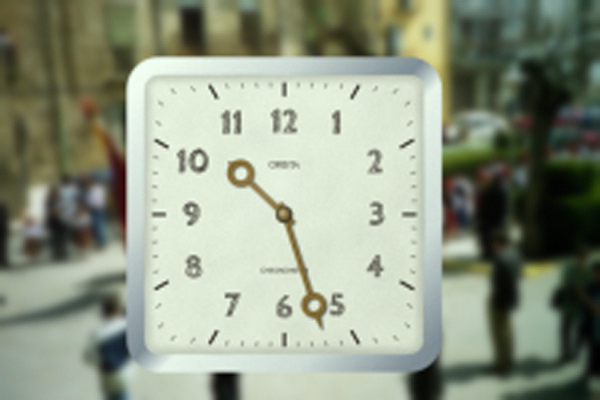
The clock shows 10:27
